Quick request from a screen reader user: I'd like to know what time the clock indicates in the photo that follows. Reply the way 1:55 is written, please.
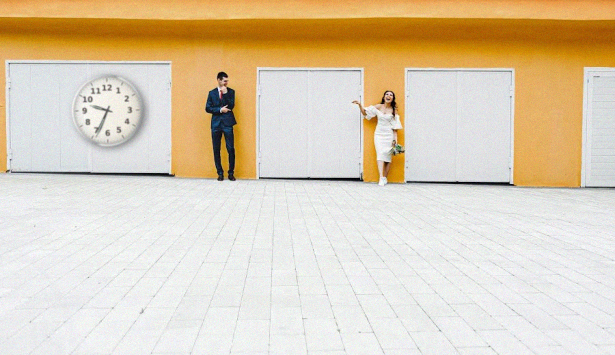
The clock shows 9:34
